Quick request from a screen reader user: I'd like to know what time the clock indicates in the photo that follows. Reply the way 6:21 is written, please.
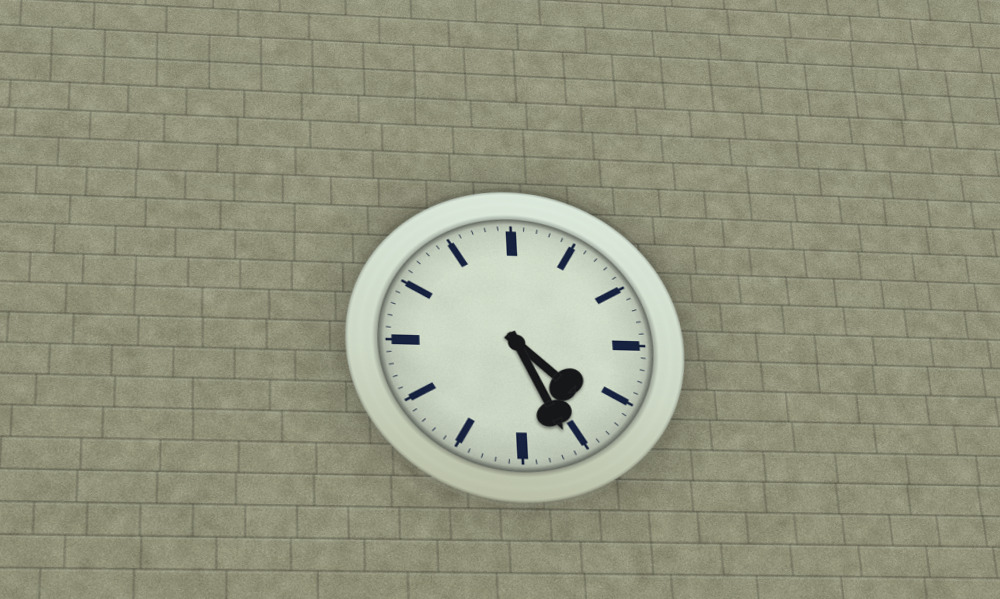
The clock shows 4:26
